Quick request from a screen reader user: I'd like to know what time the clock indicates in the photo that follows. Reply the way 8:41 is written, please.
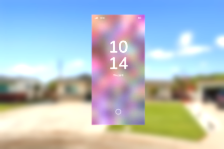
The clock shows 10:14
